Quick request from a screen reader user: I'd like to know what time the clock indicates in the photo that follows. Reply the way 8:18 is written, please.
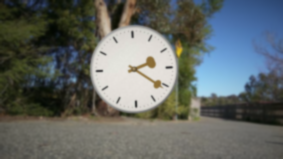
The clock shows 2:21
